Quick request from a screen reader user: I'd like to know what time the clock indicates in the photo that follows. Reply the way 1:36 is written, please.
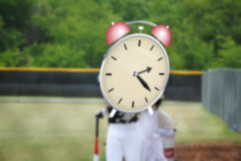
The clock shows 2:22
